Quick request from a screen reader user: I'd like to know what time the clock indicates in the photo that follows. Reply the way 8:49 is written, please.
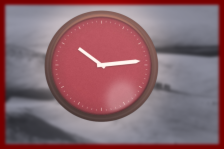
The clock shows 10:14
